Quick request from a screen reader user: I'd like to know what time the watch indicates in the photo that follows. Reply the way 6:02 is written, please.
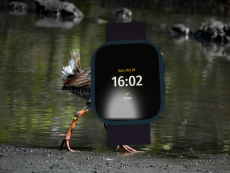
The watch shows 16:02
